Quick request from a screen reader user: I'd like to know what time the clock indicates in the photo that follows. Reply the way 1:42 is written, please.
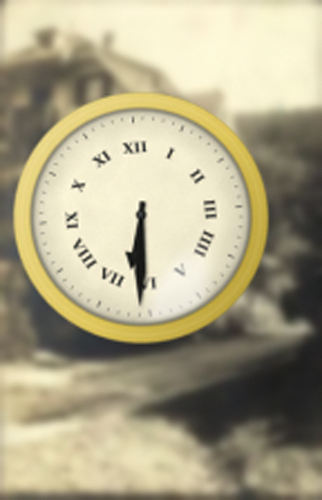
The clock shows 6:31
